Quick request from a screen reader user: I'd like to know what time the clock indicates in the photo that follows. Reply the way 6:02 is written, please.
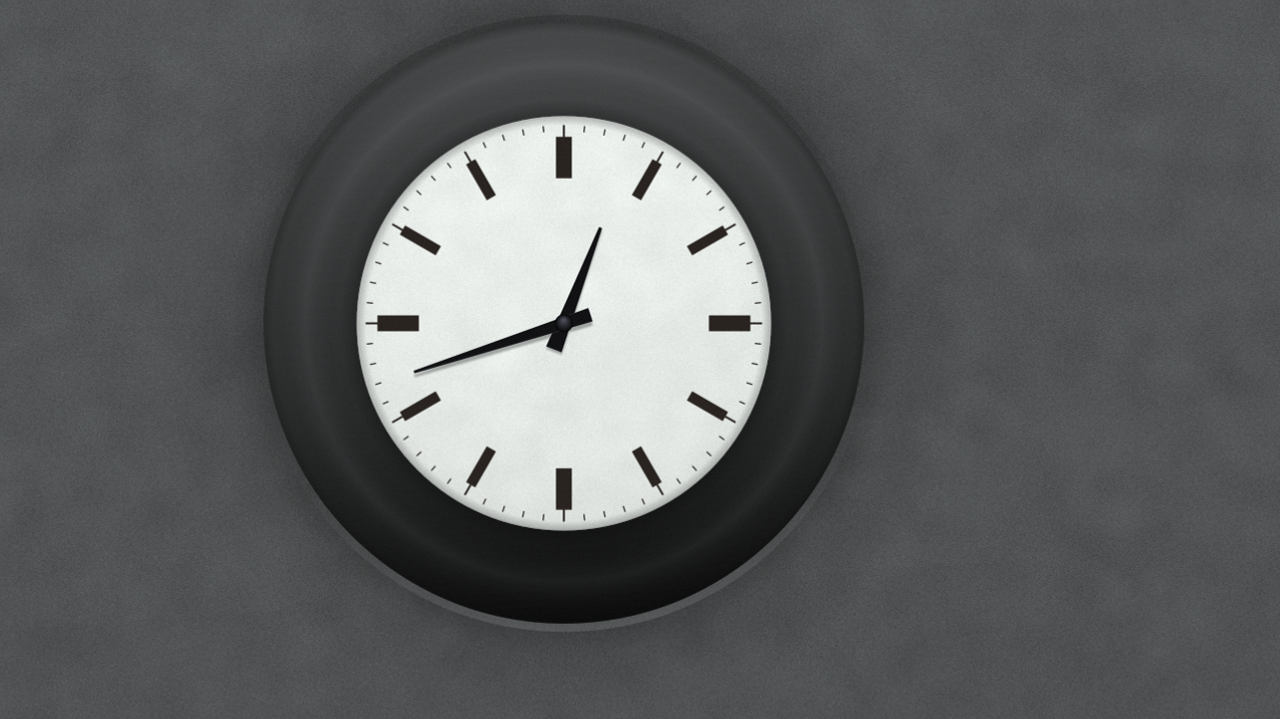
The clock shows 12:42
